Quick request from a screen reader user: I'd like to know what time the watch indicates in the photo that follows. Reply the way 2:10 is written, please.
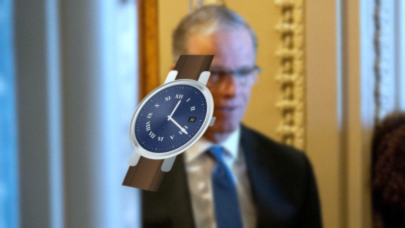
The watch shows 12:20
